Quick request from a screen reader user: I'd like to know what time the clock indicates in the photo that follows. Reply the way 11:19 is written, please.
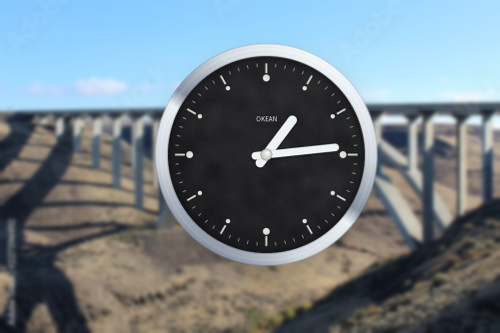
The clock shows 1:14
